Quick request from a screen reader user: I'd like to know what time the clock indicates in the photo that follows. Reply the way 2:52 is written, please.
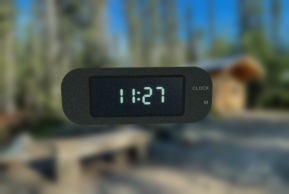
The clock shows 11:27
